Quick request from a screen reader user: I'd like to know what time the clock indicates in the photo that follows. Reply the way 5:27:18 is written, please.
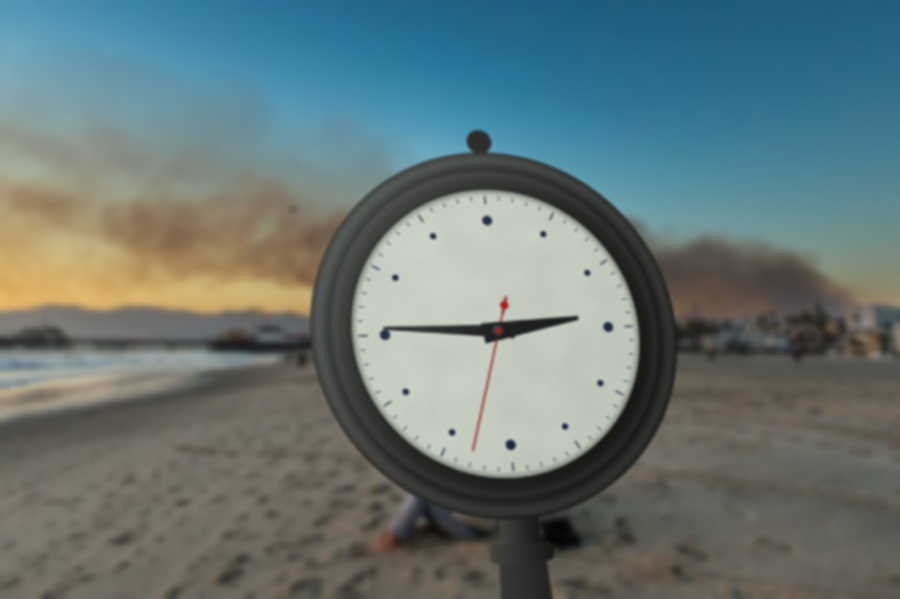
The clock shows 2:45:33
